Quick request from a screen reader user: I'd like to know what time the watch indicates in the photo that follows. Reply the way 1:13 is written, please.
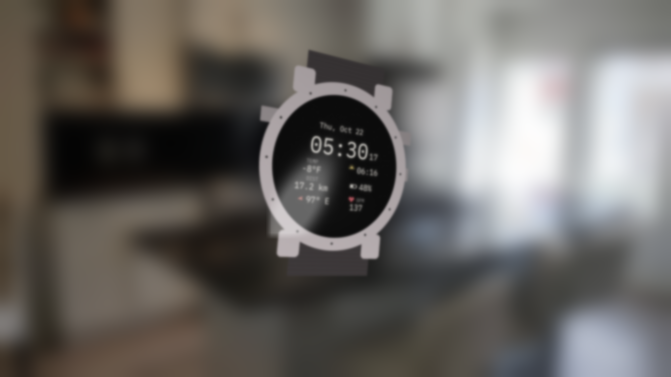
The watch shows 5:30
